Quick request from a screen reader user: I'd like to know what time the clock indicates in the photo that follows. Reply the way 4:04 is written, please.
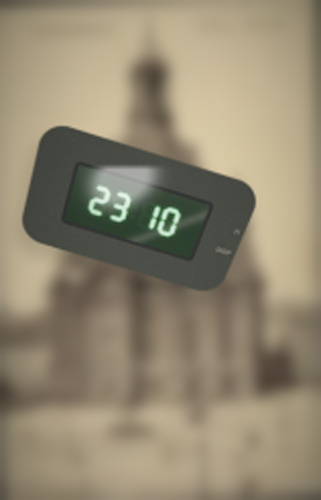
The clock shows 23:10
